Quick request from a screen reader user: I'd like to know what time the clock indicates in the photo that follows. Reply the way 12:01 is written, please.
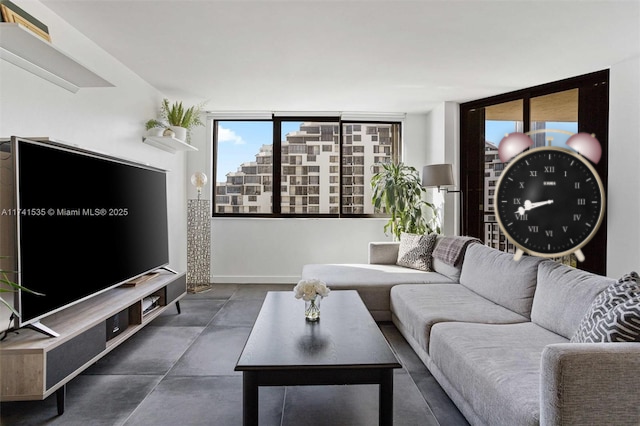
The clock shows 8:42
